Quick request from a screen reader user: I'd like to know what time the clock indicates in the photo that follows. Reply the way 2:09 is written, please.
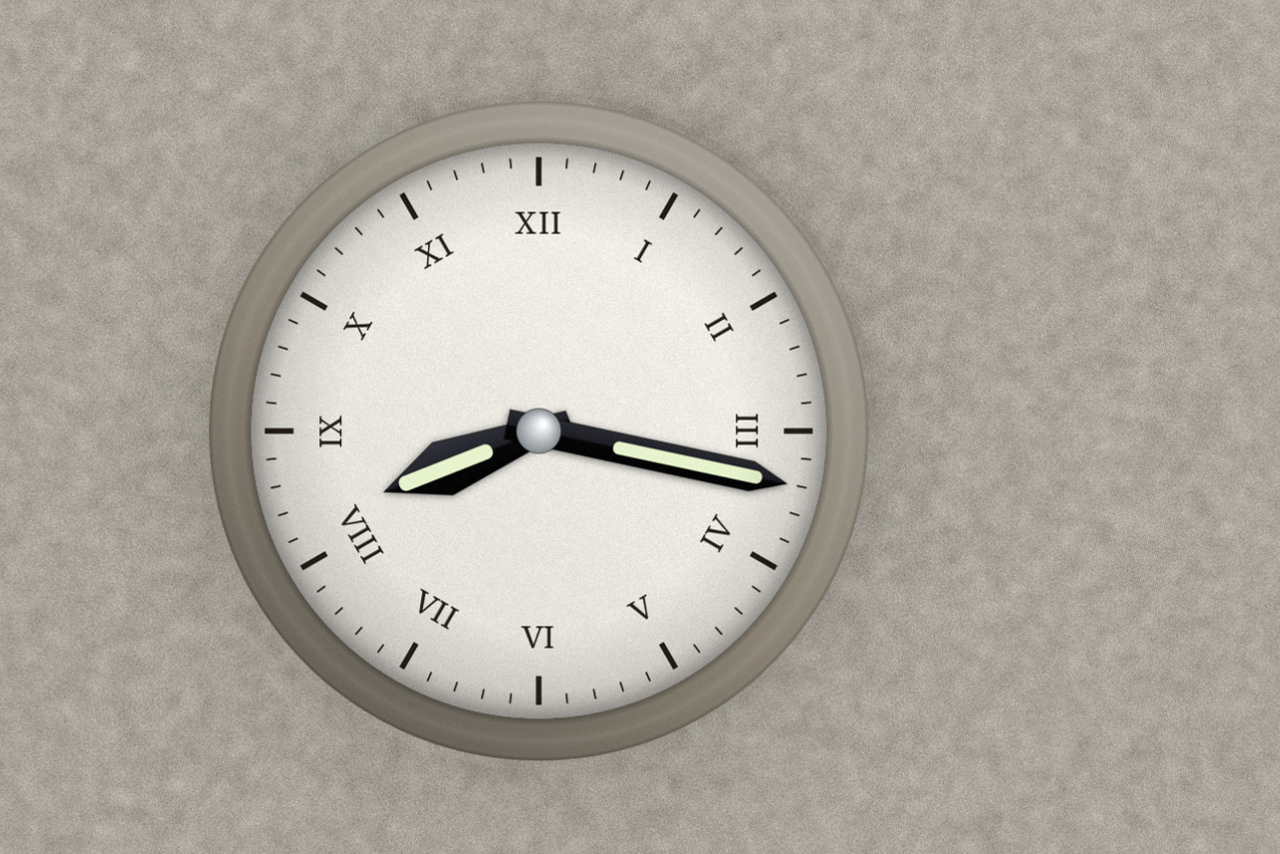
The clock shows 8:17
